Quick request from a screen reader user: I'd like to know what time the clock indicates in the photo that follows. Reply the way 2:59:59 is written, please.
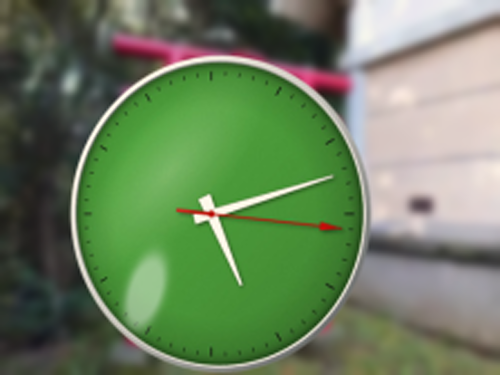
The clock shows 5:12:16
